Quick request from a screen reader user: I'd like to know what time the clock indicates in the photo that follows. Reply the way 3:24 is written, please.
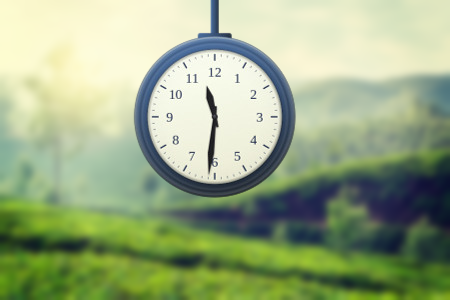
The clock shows 11:31
